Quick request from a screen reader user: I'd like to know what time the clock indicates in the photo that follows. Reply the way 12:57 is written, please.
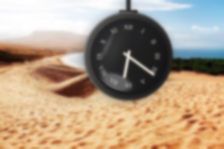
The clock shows 6:21
